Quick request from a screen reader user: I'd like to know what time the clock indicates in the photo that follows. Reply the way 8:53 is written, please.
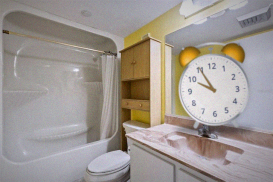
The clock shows 9:55
